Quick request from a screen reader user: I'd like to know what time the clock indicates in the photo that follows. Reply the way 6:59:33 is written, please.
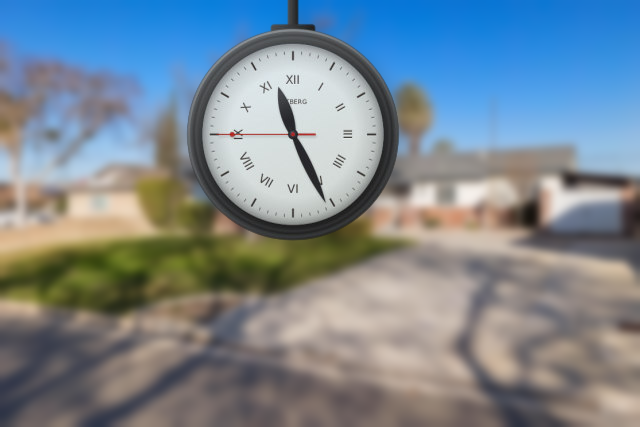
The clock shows 11:25:45
